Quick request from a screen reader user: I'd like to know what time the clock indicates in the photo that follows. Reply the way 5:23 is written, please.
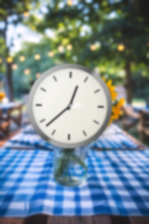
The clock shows 12:38
